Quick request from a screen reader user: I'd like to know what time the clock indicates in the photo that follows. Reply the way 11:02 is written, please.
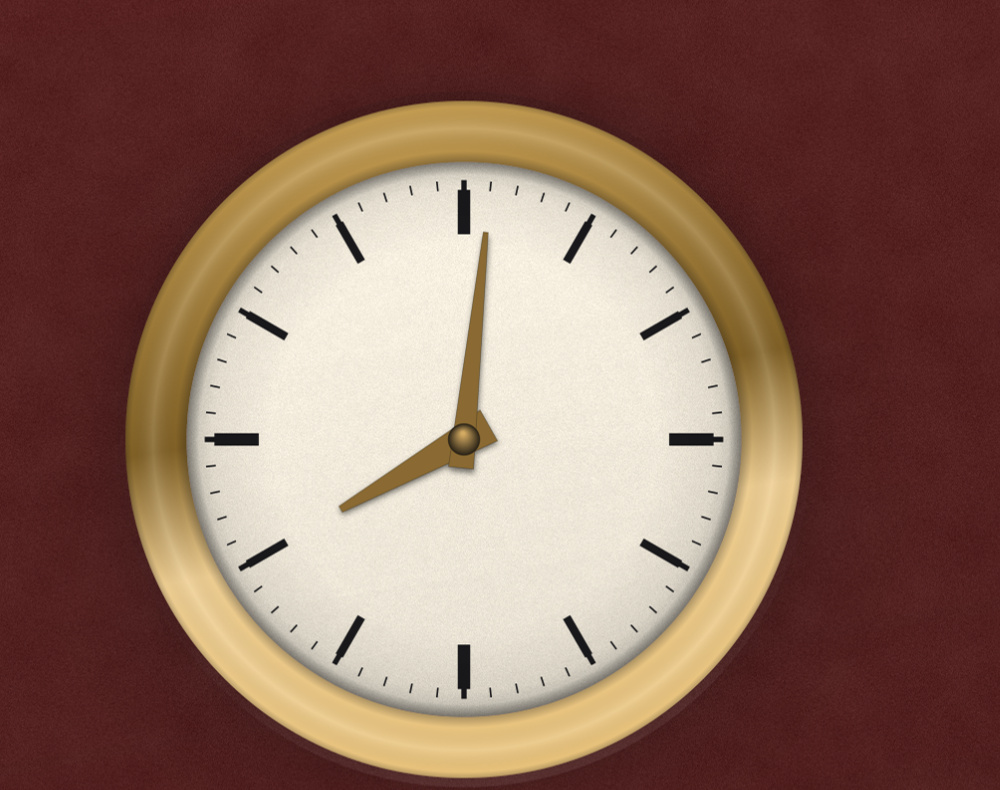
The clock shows 8:01
